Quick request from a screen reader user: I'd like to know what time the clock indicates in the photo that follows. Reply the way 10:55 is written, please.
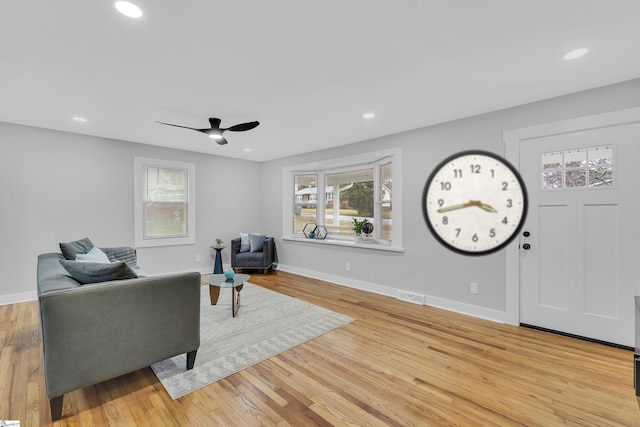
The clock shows 3:43
